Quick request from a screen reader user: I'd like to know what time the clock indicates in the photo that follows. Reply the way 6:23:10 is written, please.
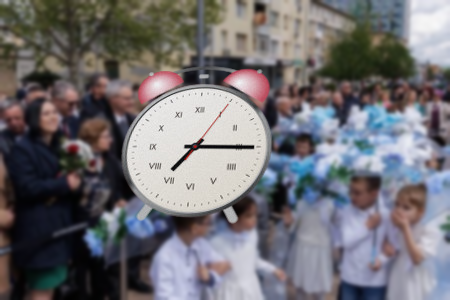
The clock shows 7:15:05
